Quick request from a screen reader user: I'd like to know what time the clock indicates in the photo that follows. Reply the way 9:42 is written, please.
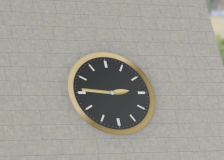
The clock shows 2:46
